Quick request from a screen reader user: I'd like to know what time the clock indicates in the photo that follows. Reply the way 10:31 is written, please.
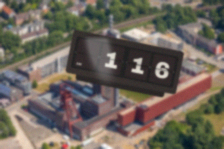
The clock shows 1:16
